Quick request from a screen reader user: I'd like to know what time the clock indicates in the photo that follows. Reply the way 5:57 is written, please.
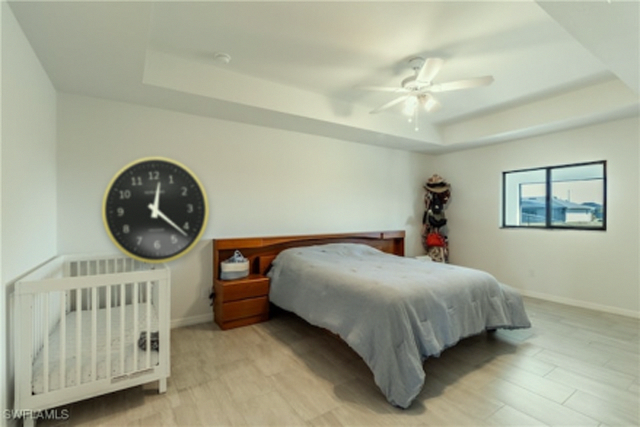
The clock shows 12:22
